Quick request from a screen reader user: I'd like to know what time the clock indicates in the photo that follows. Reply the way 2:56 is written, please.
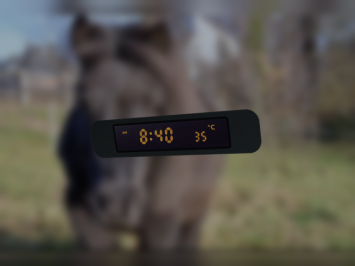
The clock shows 8:40
